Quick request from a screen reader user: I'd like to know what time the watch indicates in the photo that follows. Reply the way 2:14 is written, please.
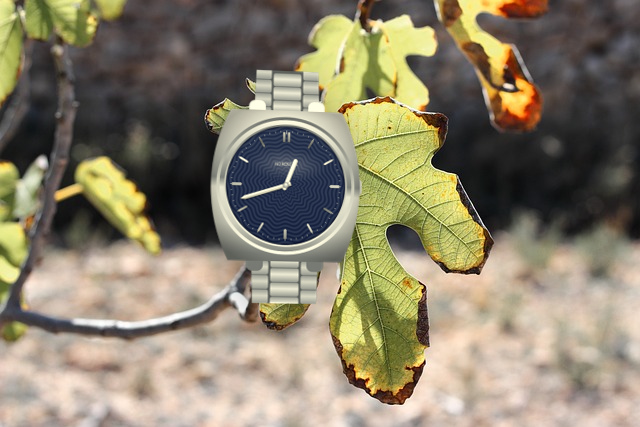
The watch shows 12:42
